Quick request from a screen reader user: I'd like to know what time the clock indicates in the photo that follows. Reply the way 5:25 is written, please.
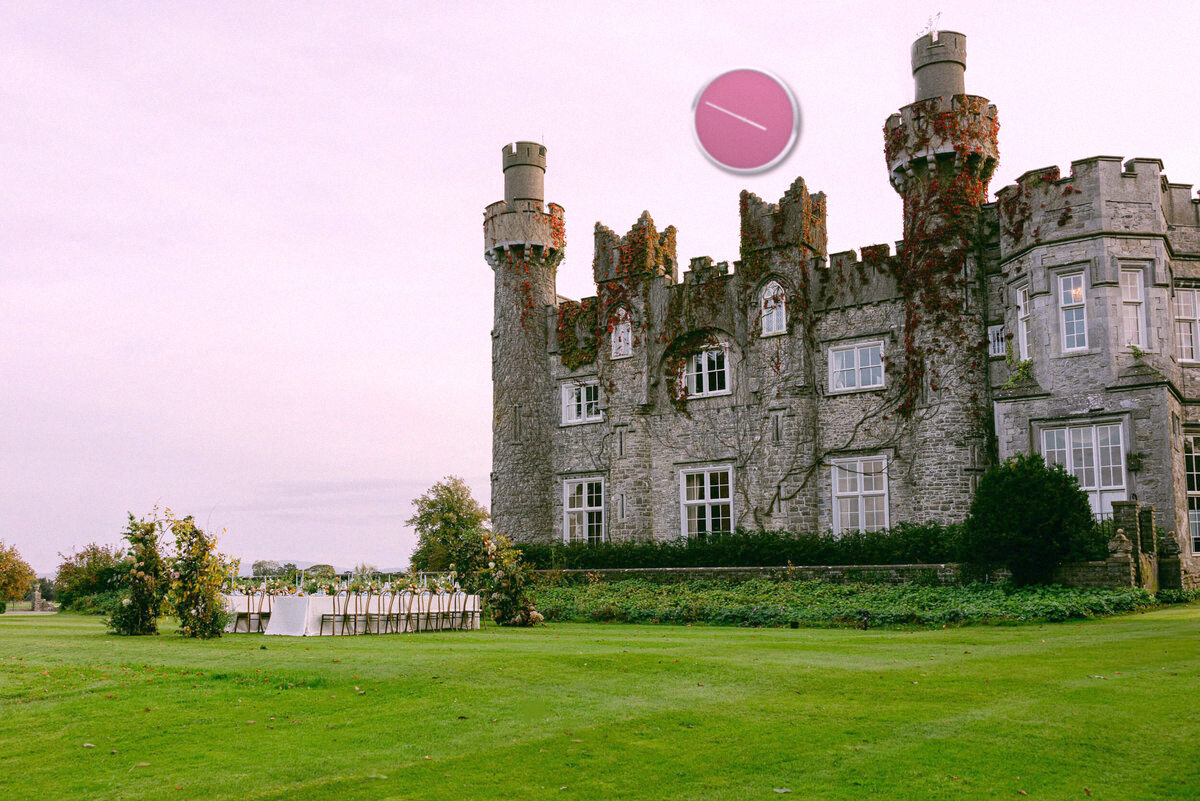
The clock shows 3:49
